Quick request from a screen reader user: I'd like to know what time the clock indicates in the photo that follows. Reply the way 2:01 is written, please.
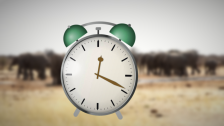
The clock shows 12:19
